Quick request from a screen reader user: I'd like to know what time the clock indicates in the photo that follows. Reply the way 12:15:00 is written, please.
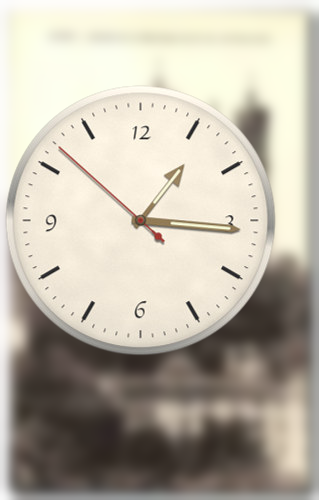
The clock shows 1:15:52
